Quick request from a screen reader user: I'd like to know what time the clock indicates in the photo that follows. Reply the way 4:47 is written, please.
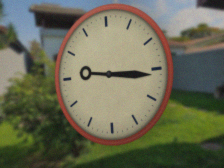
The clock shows 9:16
